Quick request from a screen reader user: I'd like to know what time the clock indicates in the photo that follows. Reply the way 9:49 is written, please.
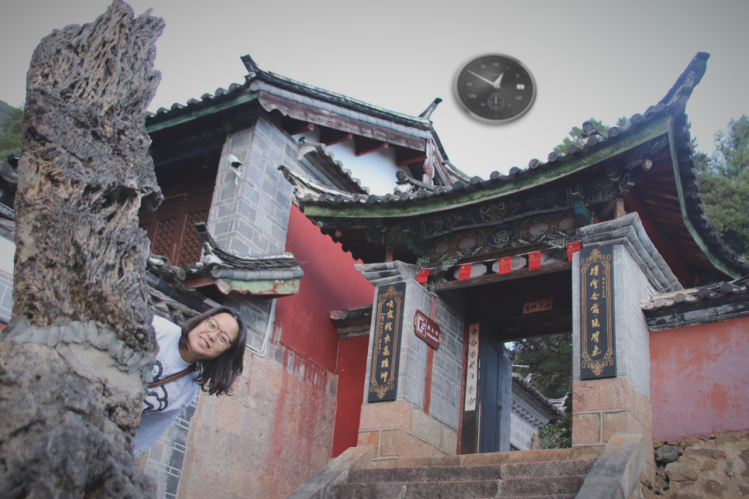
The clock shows 12:50
